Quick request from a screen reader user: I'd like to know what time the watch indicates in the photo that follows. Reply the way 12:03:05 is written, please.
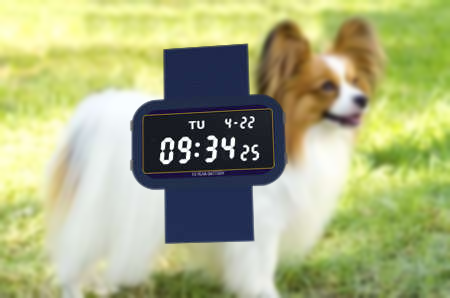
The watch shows 9:34:25
